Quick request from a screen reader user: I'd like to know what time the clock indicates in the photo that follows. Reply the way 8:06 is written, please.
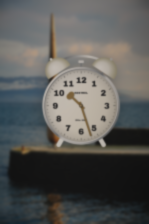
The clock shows 10:27
